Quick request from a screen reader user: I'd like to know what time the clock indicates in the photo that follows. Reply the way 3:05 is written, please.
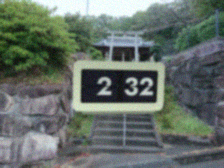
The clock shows 2:32
